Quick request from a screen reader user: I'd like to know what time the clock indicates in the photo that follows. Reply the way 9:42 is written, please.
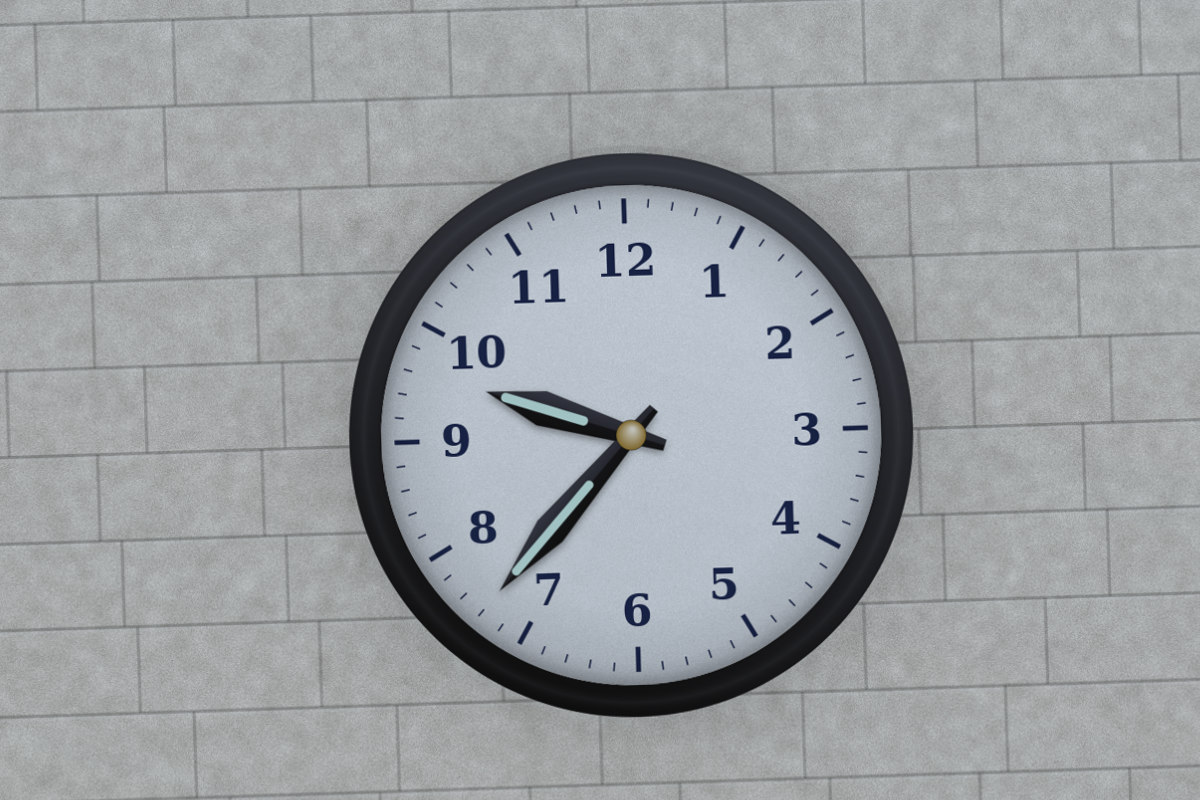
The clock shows 9:37
